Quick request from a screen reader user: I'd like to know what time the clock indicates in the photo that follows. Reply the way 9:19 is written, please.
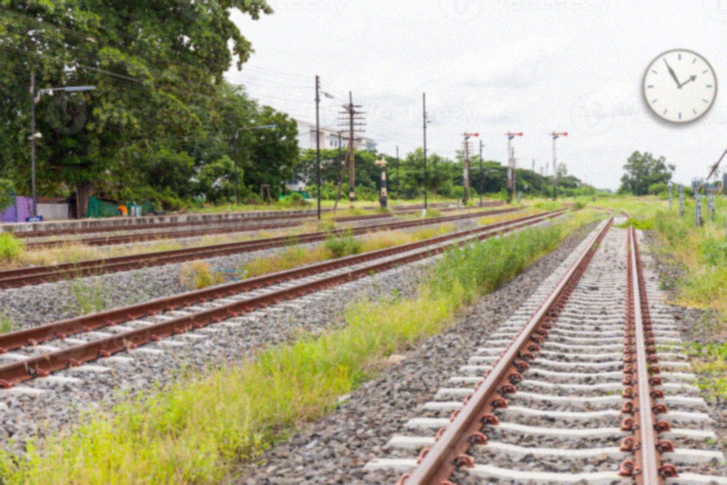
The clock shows 1:55
